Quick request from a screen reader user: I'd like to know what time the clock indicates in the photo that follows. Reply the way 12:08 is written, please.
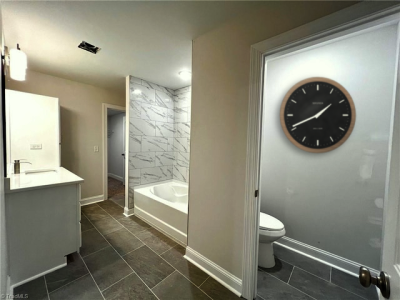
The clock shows 1:41
